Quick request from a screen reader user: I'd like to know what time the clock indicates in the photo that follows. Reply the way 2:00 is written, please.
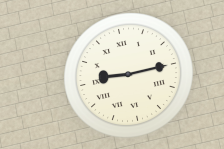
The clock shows 9:15
